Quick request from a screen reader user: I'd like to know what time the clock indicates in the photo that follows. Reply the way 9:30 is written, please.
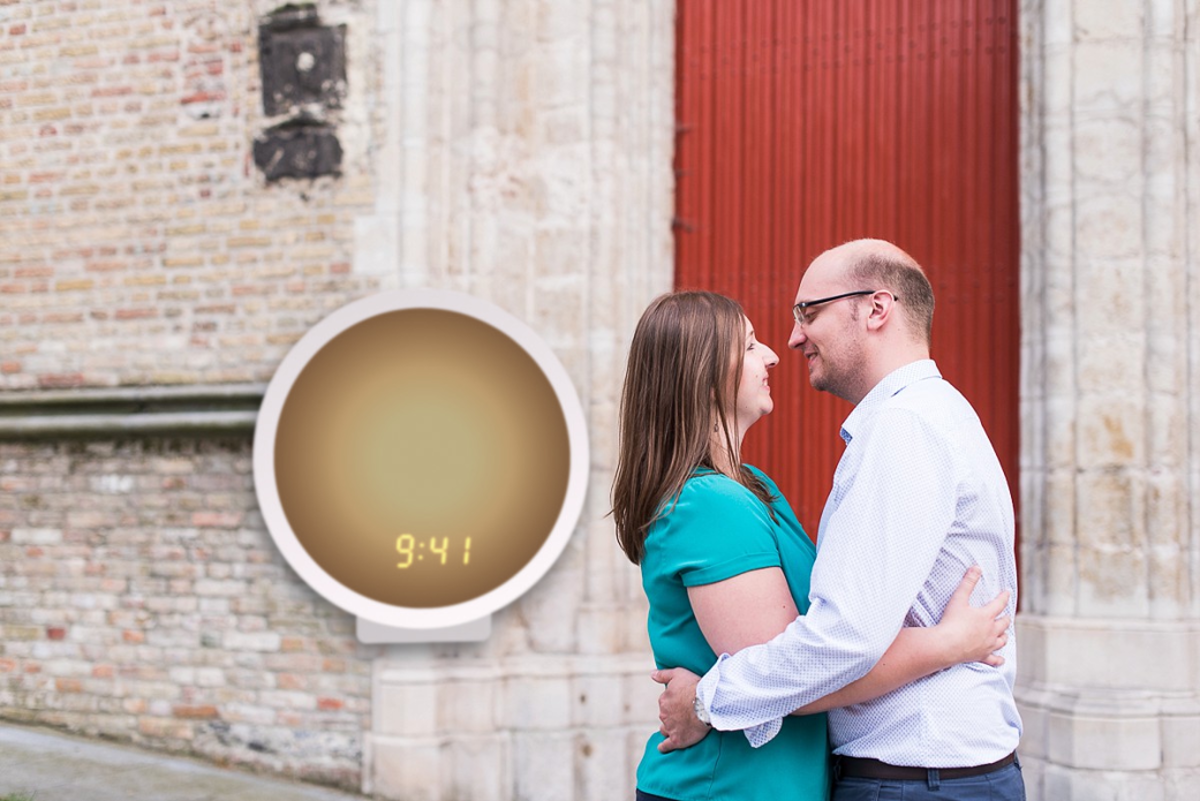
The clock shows 9:41
